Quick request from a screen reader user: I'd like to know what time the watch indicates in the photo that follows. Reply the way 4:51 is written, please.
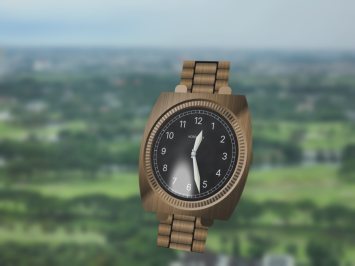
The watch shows 12:27
